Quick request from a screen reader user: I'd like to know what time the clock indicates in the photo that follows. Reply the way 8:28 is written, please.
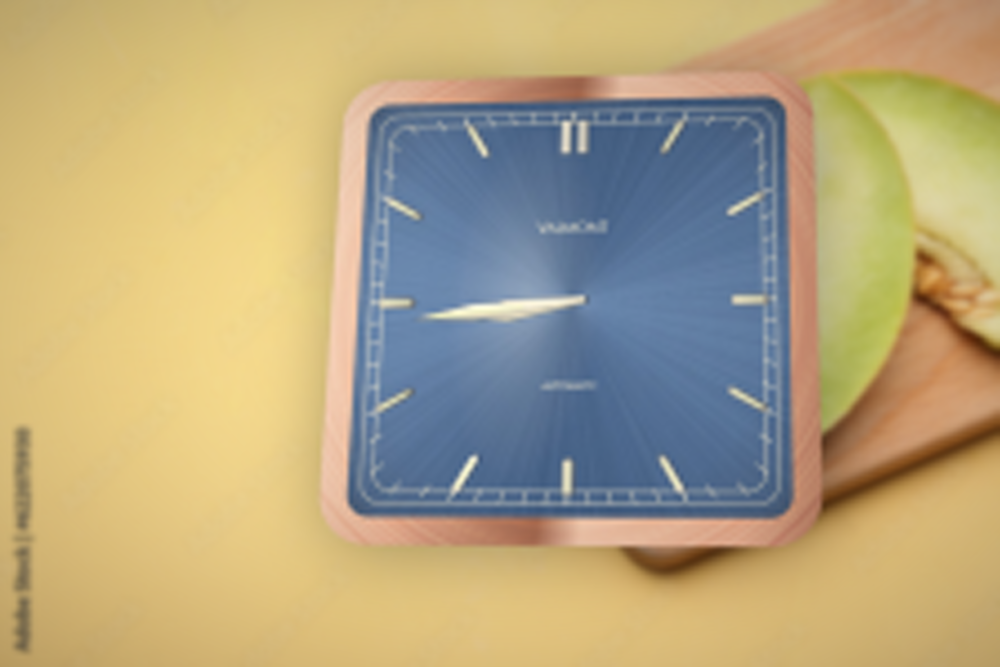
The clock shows 8:44
